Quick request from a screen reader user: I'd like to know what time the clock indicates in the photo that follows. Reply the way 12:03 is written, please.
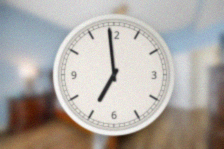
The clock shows 6:59
